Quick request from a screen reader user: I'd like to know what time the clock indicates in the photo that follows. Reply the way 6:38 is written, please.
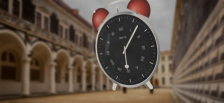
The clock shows 6:07
